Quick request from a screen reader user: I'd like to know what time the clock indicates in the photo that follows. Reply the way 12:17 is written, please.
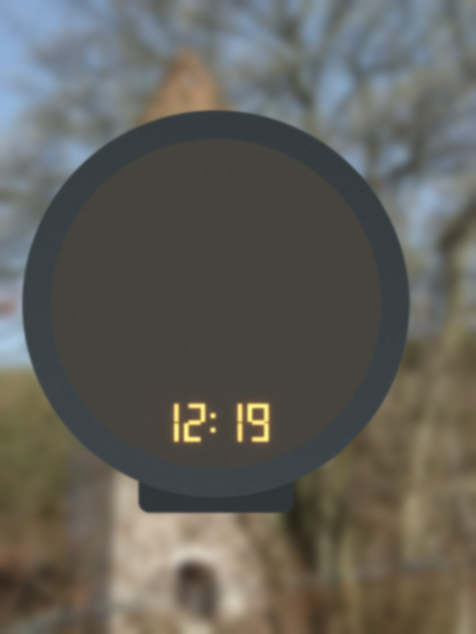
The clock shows 12:19
